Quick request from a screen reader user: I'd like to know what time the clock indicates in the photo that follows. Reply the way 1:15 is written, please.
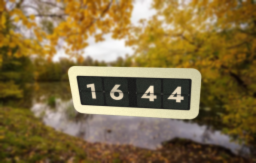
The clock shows 16:44
